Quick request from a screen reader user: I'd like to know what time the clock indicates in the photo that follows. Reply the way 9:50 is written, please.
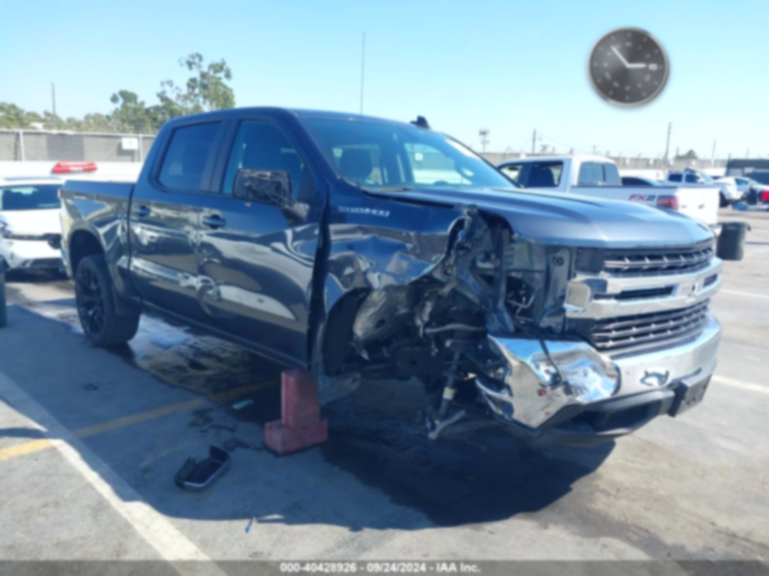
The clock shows 2:53
